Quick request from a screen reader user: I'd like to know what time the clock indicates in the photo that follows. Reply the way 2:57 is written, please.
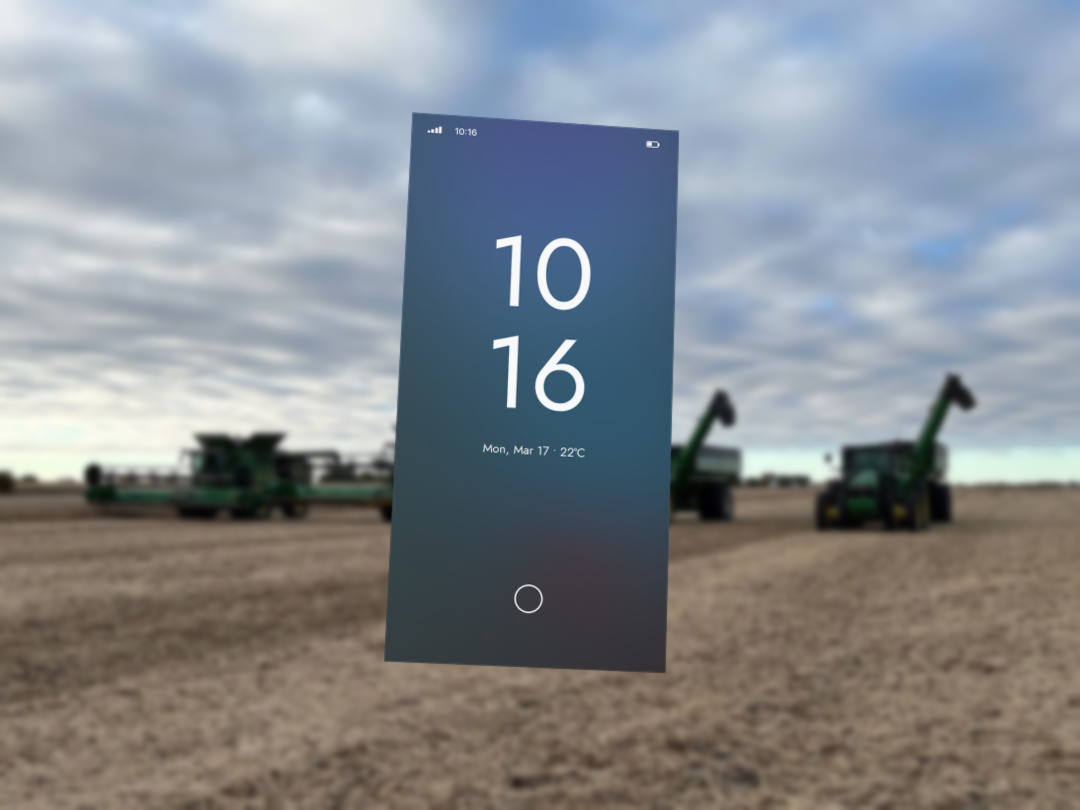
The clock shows 10:16
